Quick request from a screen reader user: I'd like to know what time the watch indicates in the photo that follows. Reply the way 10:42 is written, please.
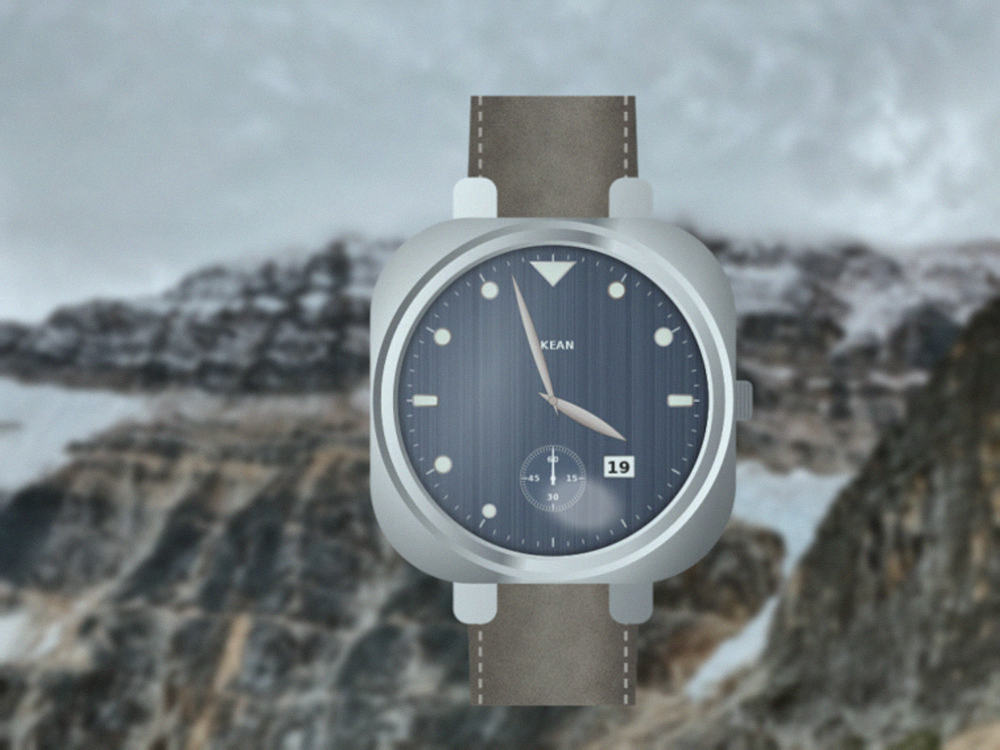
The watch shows 3:57
